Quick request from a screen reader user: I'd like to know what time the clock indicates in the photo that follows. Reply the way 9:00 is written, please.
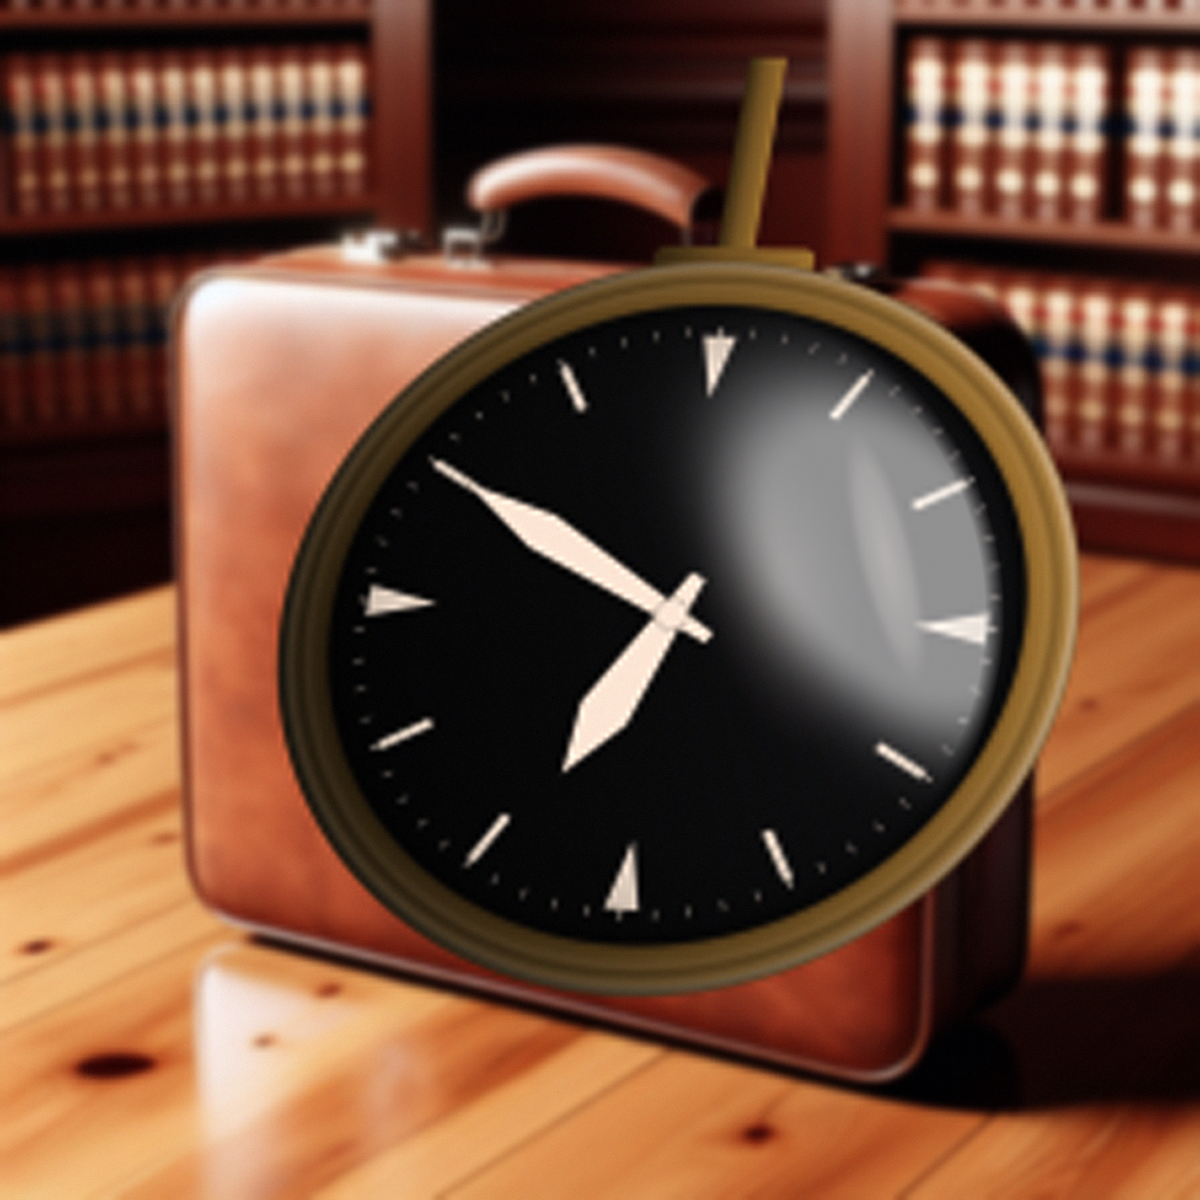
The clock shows 6:50
